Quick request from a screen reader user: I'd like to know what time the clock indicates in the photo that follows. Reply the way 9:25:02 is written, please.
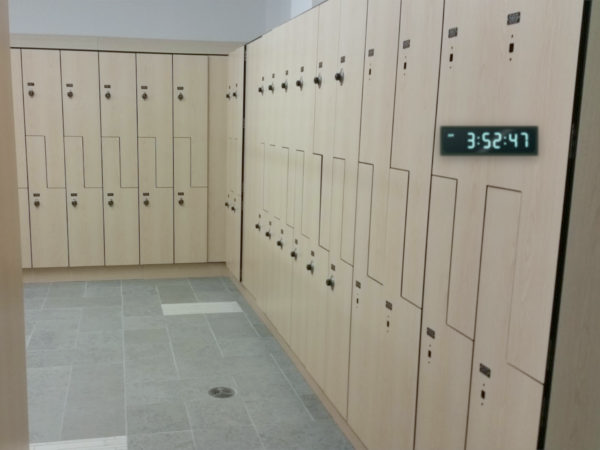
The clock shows 3:52:47
